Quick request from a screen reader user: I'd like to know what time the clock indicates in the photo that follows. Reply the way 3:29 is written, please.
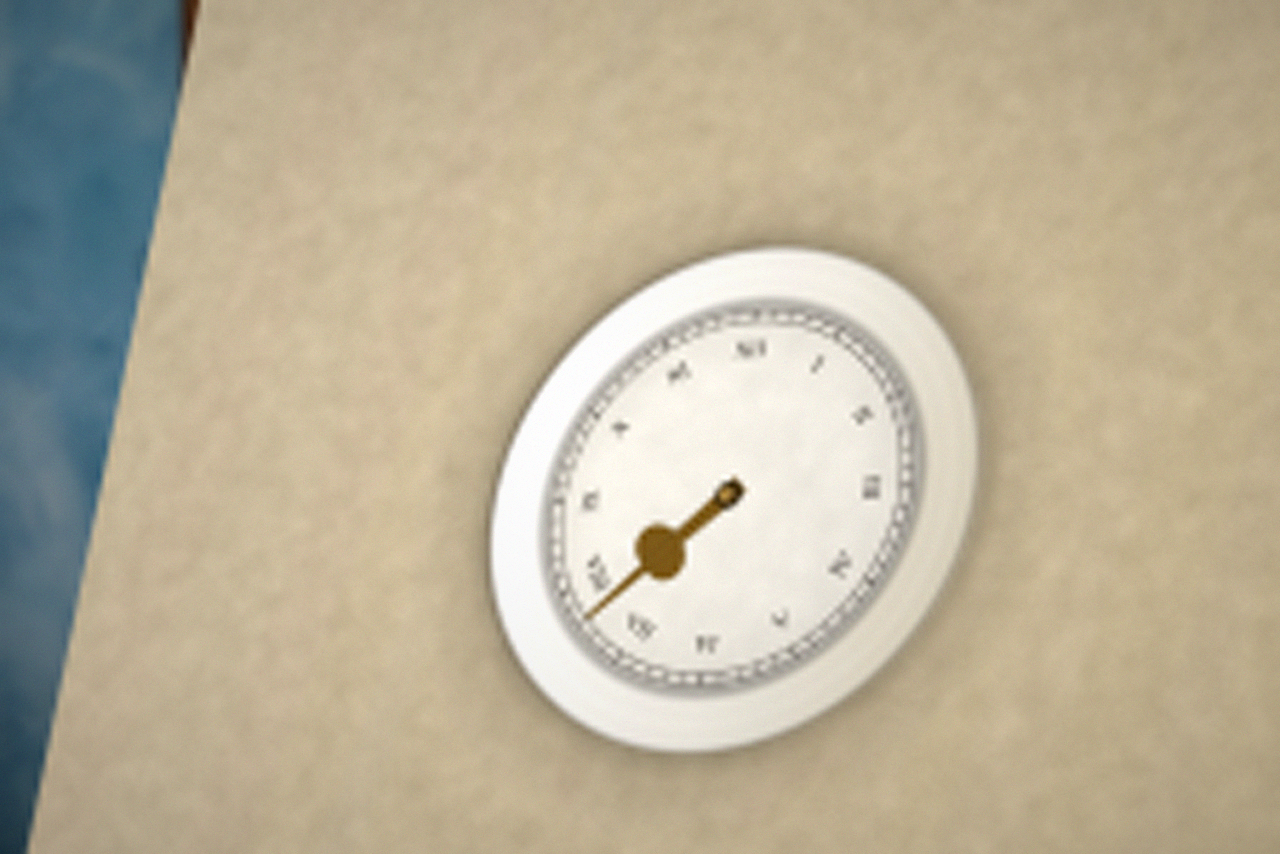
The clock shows 7:38
